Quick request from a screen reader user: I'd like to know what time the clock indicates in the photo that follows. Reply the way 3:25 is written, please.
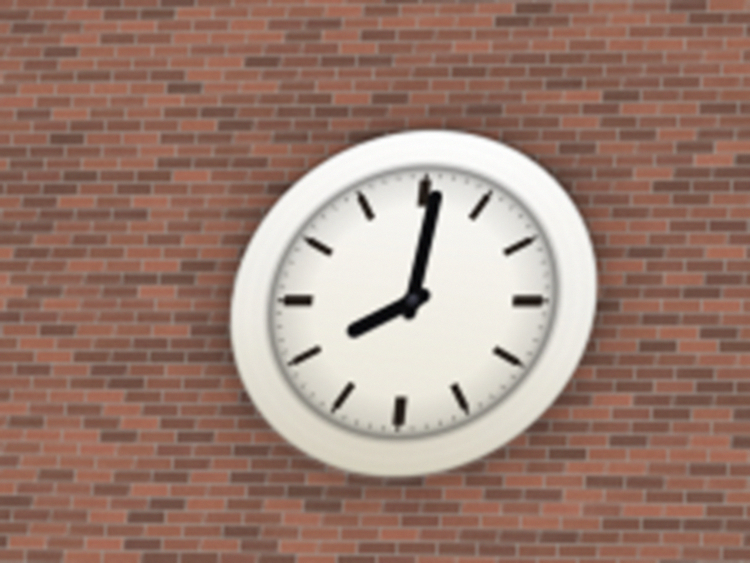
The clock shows 8:01
